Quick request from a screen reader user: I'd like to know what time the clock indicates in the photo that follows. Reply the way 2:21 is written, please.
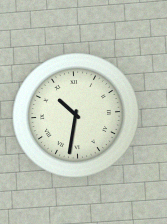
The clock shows 10:32
